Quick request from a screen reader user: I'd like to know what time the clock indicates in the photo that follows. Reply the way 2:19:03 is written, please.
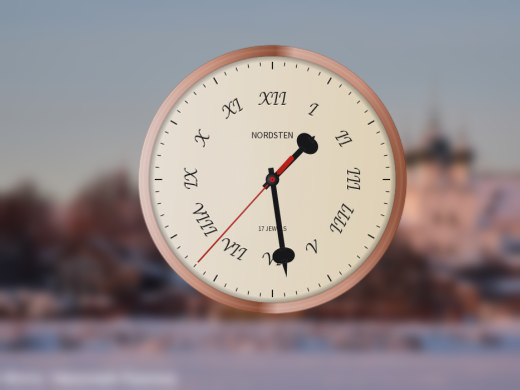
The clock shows 1:28:37
